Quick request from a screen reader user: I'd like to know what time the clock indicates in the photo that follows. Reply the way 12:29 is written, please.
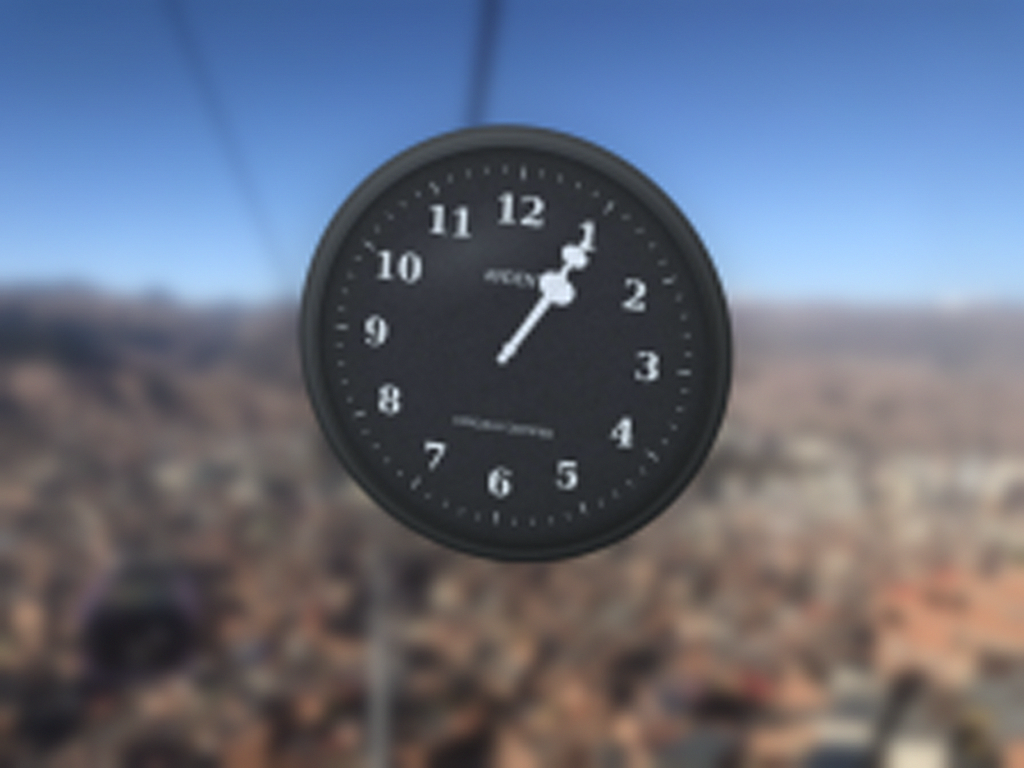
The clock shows 1:05
